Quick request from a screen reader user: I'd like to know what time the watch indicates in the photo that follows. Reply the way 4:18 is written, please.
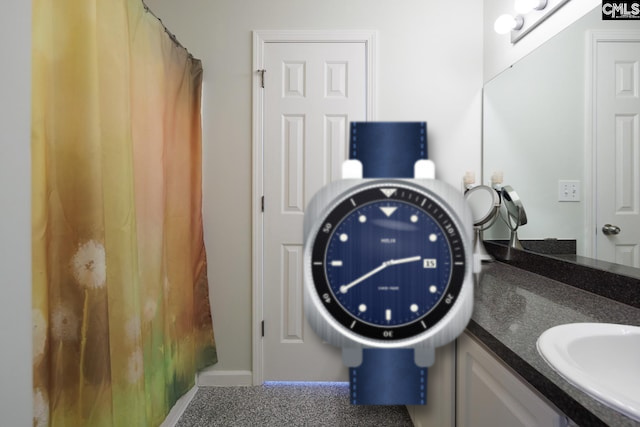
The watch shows 2:40
